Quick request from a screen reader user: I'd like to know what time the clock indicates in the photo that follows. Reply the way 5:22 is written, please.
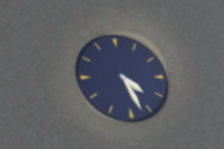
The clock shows 4:27
